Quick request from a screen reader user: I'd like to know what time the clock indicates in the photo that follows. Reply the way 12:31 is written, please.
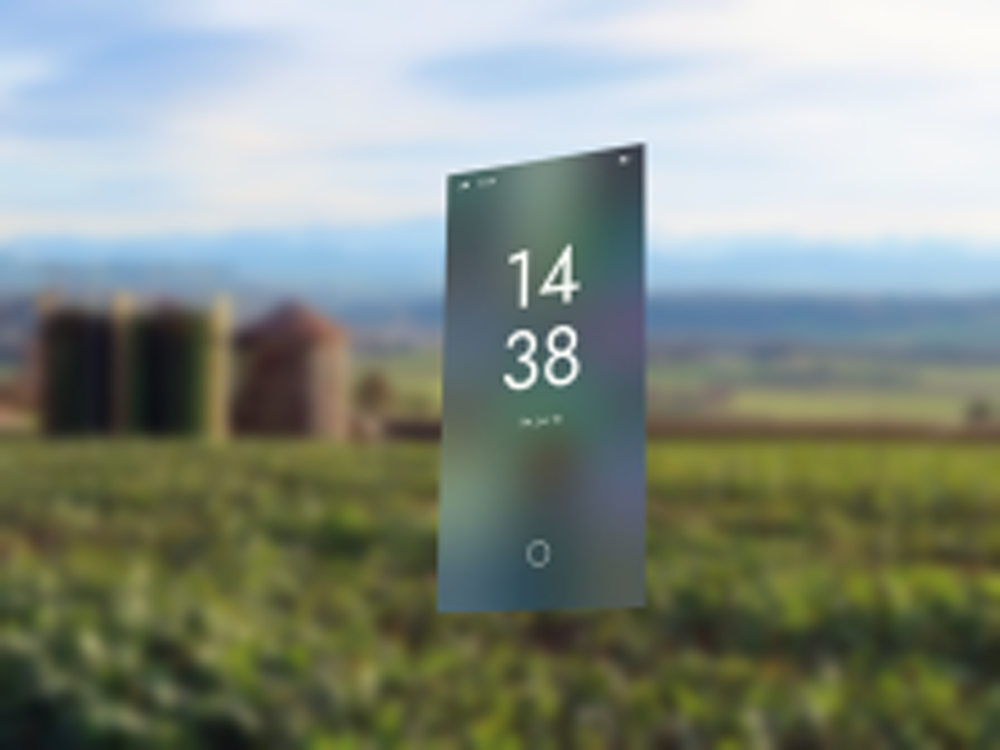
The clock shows 14:38
